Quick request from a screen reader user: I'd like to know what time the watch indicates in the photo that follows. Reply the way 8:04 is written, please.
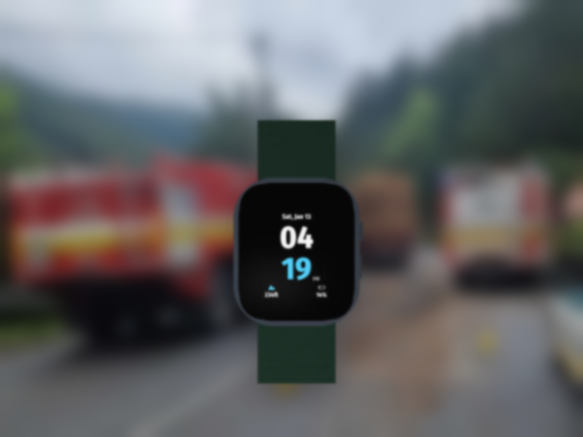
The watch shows 4:19
